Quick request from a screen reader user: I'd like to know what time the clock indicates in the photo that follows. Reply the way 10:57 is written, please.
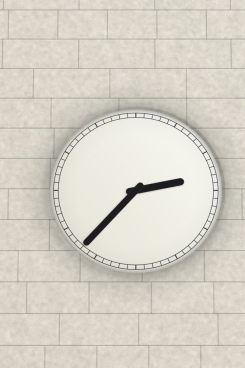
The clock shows 2:37
